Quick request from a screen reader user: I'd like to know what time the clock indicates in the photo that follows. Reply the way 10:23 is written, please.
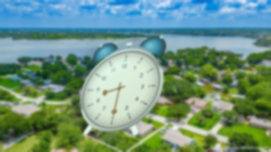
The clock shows 8:30
